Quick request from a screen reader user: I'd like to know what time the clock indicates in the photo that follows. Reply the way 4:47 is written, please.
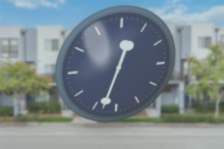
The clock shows 12:33
